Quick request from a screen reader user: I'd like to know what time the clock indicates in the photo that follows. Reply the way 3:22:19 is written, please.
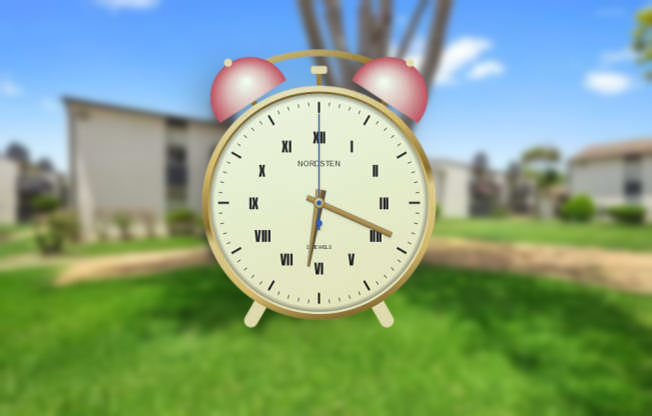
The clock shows 6:19:00
